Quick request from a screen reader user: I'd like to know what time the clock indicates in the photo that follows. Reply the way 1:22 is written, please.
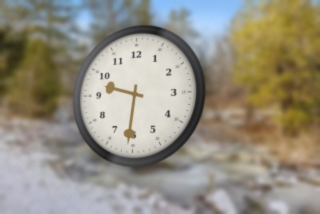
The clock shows 9:31
